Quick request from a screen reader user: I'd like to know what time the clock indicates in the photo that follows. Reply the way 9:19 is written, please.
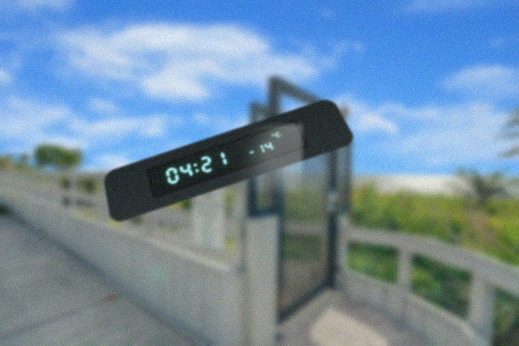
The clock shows 4:21
